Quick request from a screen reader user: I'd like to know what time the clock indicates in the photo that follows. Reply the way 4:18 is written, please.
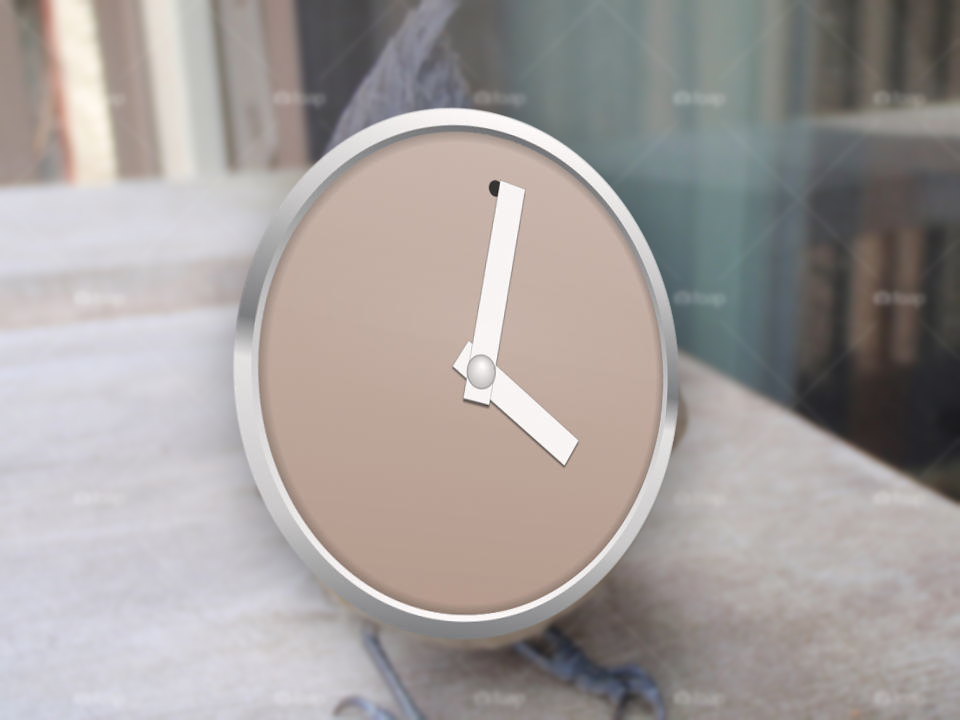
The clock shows 4:01
